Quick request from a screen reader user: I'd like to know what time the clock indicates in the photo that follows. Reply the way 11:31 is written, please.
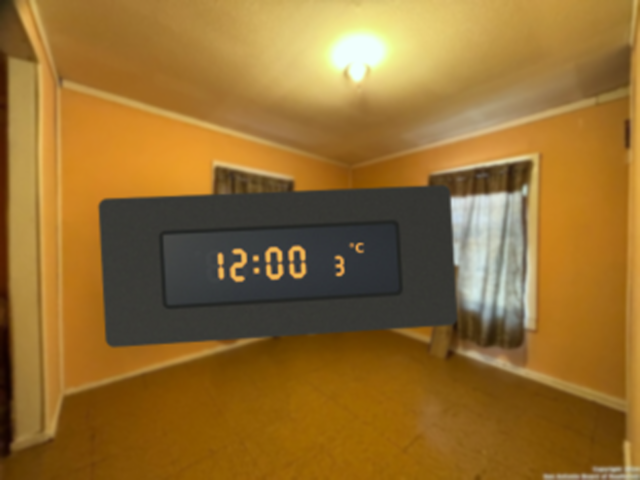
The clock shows 12:00
